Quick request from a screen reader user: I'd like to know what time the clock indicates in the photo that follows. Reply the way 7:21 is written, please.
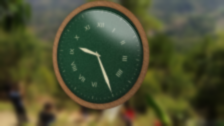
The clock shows 9:25
